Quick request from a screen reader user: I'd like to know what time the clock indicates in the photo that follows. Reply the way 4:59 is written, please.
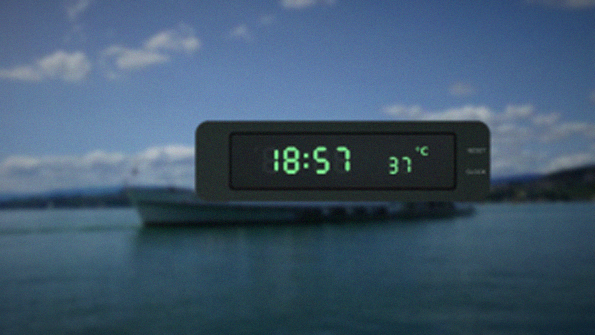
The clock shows 18:57
